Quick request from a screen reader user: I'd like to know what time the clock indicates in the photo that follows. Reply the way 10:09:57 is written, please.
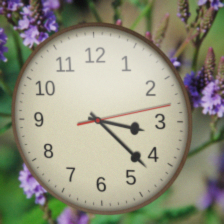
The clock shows 3:22:13
